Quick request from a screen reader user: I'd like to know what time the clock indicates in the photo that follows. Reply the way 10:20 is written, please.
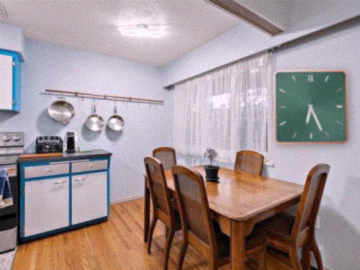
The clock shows 6:26
